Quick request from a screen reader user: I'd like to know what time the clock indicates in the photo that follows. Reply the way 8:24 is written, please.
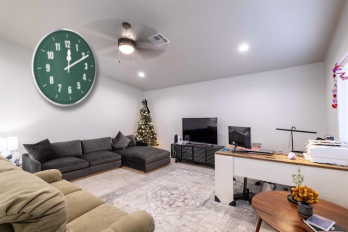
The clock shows 12:11
